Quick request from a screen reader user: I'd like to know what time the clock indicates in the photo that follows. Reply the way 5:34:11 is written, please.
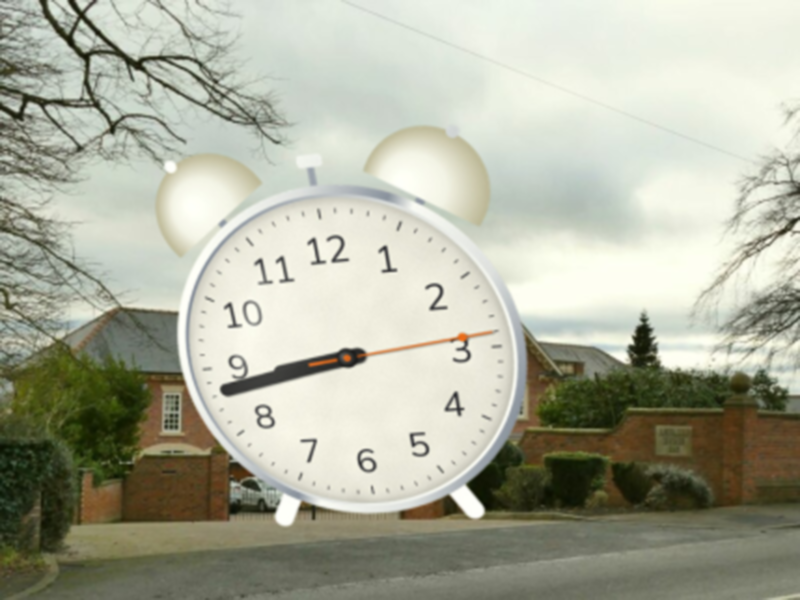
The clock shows 8:43:14
